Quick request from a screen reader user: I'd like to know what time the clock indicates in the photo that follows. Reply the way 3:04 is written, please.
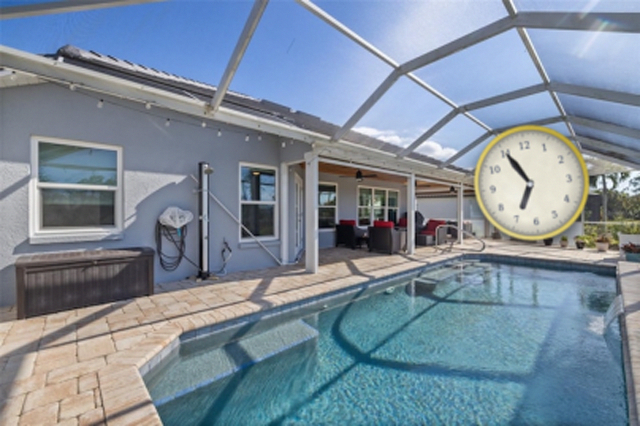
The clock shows 6:55
